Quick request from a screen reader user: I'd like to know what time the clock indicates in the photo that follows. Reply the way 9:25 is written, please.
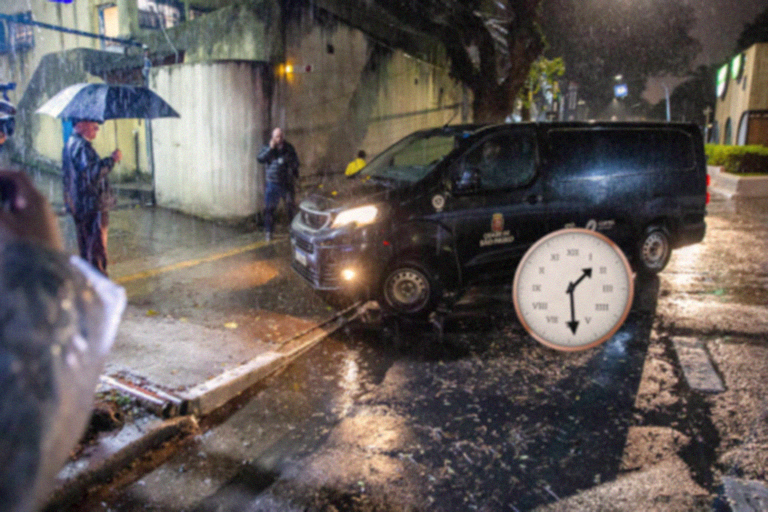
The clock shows 1:29
